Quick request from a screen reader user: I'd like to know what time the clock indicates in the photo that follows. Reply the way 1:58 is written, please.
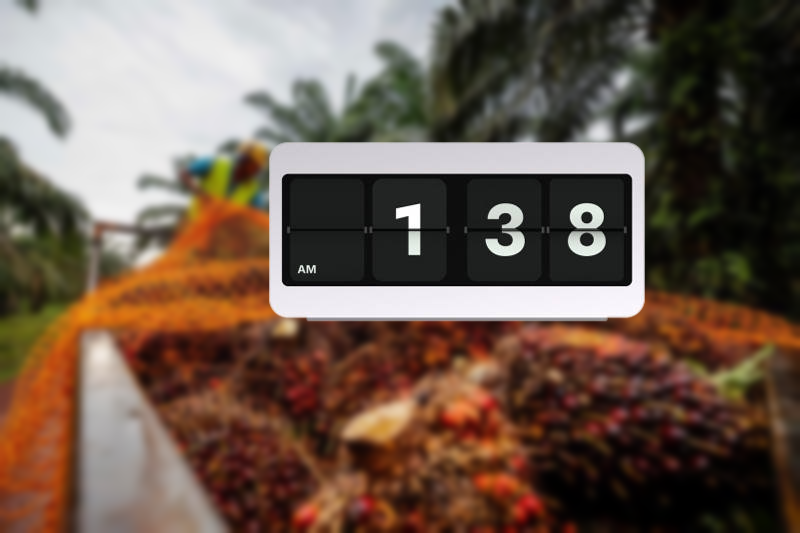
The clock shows 1:38
